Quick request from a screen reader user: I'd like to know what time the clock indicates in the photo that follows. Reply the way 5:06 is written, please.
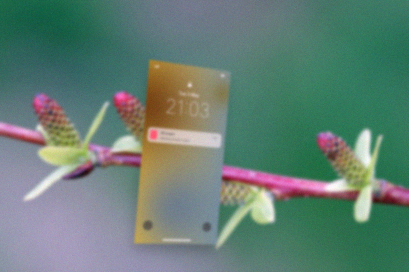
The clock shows 21:03
